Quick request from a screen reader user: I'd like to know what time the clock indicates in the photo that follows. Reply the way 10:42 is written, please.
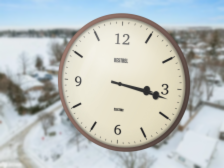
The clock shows 3:17
